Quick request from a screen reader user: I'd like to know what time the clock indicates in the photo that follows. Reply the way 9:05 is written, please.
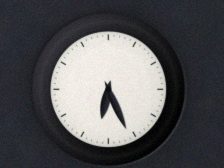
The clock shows 6:26
